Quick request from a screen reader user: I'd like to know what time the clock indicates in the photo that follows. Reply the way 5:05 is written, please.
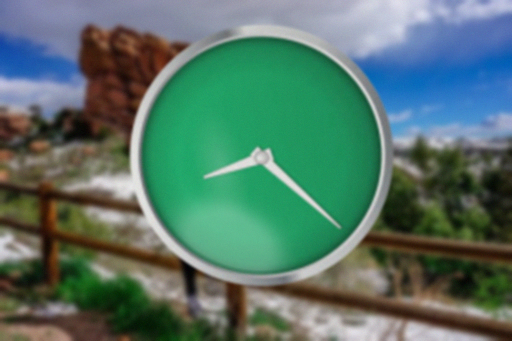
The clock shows 8:22
